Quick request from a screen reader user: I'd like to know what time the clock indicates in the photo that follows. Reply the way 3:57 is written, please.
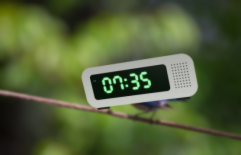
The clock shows 7:35
